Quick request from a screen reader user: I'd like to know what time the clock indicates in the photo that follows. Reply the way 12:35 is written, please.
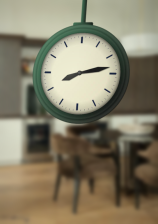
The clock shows 8:13
